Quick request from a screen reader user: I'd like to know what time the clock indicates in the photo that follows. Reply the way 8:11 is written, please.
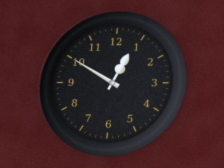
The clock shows 12:50
